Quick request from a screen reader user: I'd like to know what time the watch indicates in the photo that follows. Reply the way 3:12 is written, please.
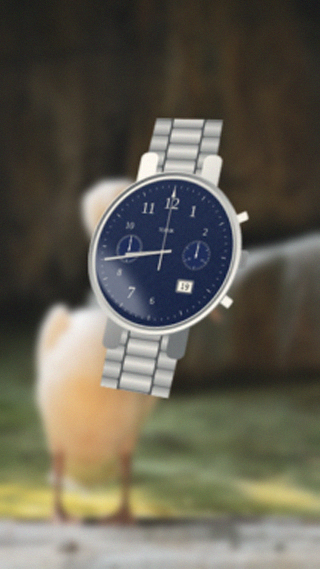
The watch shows 8:43
